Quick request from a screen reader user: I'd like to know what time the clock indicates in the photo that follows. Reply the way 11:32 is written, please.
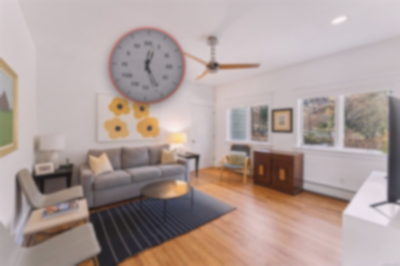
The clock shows 12:26
